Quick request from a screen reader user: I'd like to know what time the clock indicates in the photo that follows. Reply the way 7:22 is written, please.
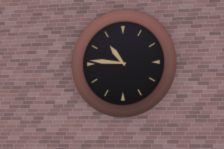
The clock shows 10:46
